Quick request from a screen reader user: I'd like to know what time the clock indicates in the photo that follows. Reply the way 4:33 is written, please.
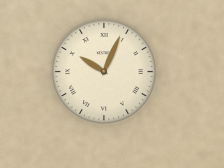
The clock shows 10:04
